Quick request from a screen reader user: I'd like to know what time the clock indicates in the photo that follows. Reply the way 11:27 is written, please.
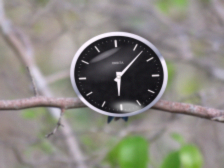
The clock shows 6:07
